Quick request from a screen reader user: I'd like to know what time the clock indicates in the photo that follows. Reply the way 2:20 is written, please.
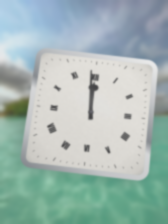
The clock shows 11:59
